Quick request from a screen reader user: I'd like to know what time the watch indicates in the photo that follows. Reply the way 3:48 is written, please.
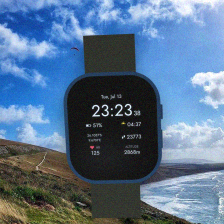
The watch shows 23:23
